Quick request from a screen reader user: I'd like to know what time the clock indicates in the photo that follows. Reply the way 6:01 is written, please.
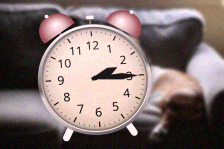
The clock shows 2:15
